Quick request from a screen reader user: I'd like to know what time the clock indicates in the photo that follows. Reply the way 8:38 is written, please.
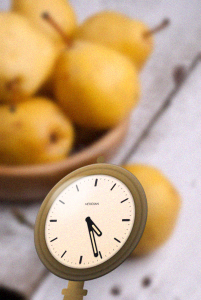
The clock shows 4:26
